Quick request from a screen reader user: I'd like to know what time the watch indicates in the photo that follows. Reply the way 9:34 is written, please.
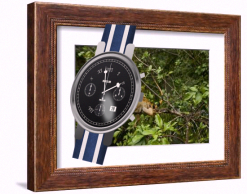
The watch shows 1:58
